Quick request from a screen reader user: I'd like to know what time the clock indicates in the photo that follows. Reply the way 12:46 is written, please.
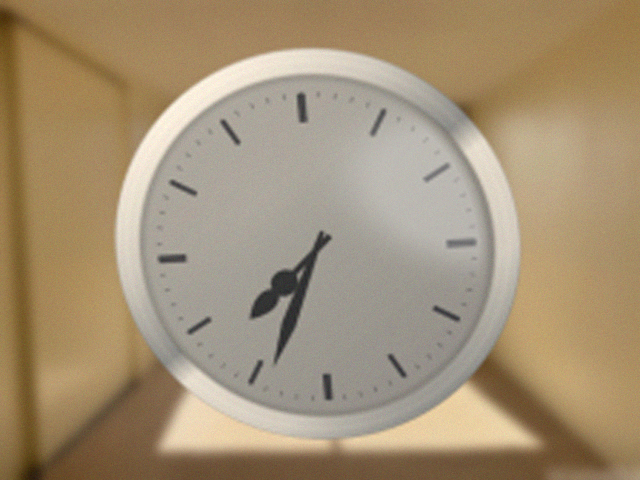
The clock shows 7:34
